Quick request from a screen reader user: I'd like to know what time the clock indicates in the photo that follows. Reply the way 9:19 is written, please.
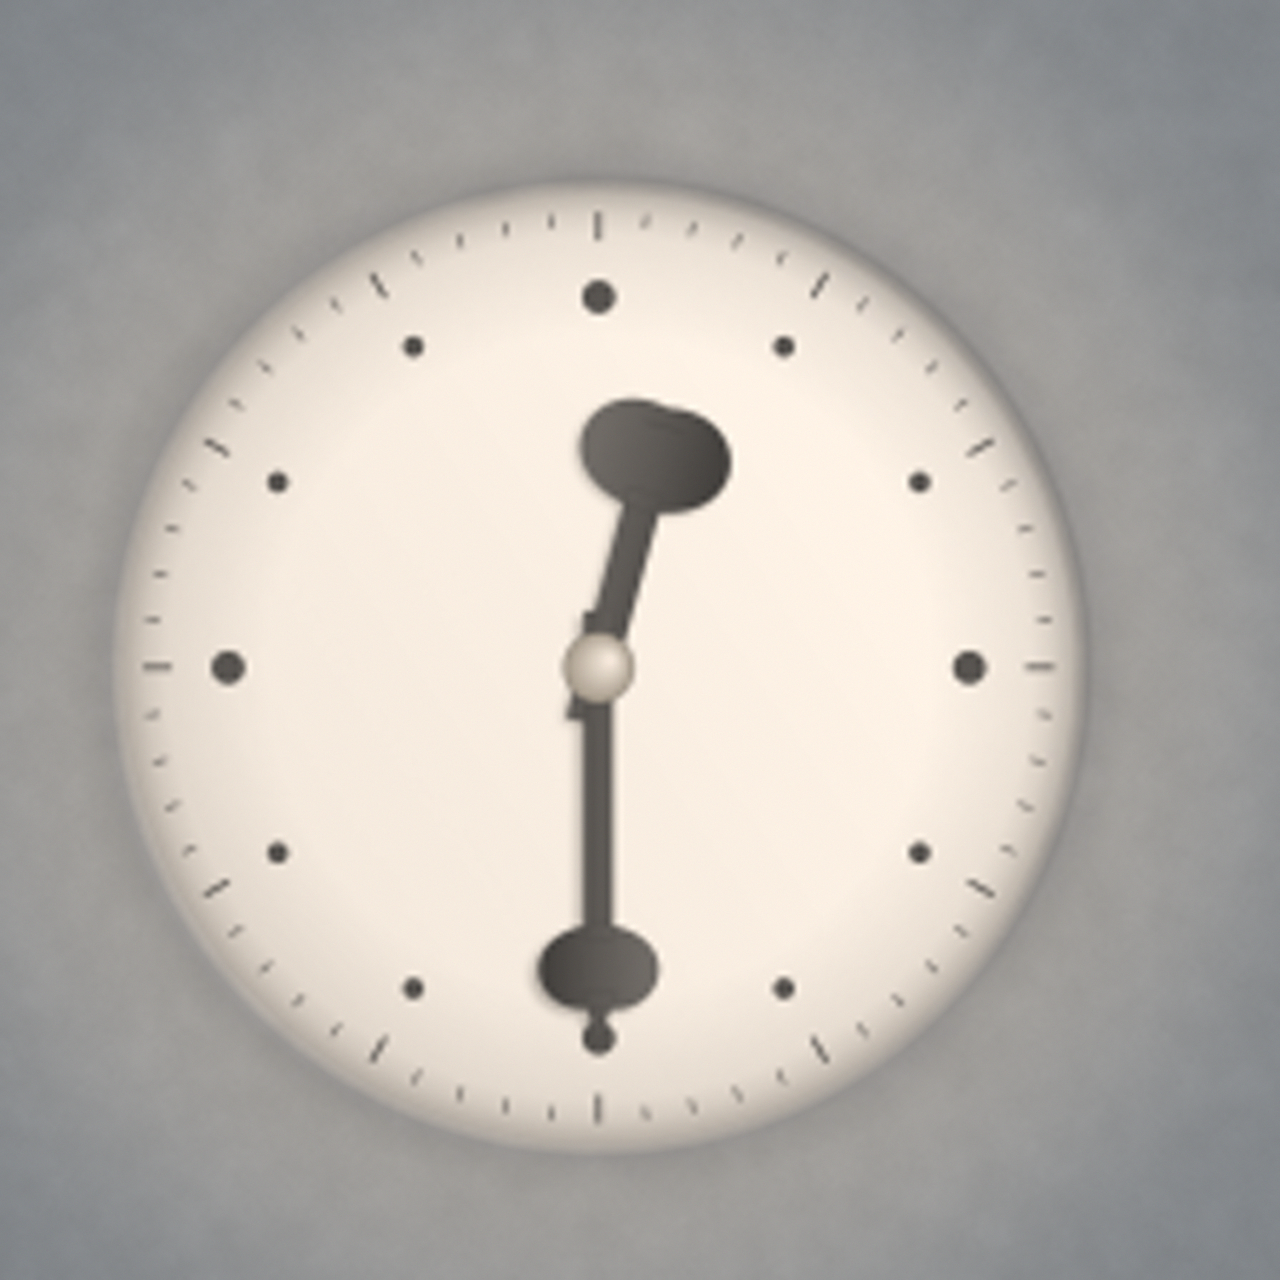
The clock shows 12:30
